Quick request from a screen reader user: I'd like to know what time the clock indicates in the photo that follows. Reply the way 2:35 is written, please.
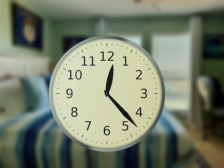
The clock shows 12:23
